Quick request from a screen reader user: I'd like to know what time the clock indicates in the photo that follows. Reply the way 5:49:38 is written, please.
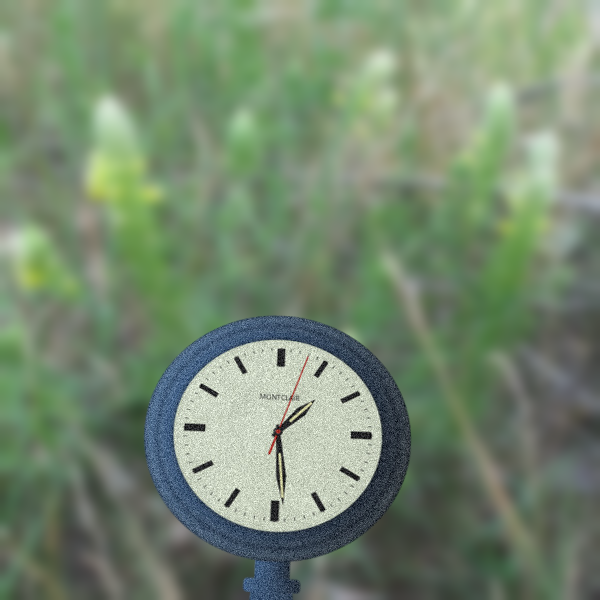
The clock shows 1:29:03
